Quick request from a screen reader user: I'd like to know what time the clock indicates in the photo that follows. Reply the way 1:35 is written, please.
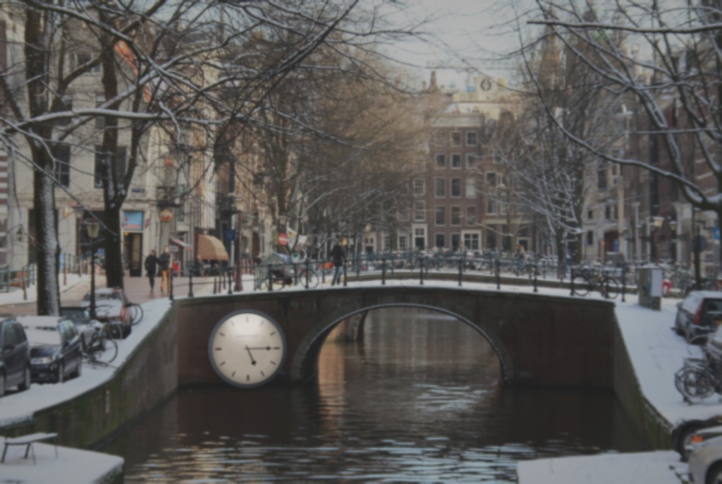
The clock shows 5:15
